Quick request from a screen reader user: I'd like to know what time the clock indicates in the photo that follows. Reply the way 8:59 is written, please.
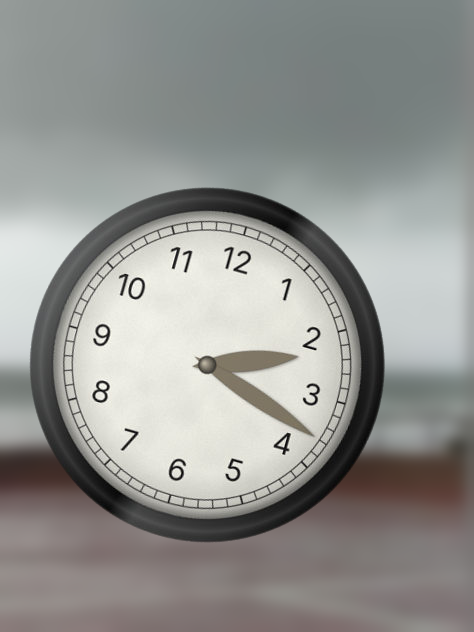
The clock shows 2:18
